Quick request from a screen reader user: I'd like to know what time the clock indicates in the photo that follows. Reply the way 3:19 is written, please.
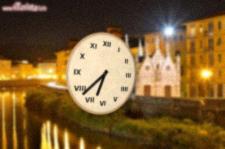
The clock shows 6:38
